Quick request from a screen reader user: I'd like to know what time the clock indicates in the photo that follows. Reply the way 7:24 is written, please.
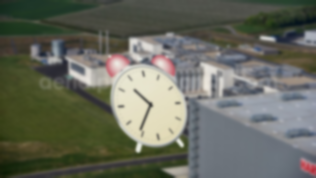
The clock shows 10:36
